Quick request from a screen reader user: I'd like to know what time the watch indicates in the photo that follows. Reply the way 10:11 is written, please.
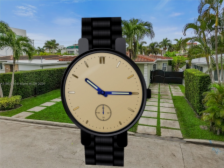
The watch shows 10:15
